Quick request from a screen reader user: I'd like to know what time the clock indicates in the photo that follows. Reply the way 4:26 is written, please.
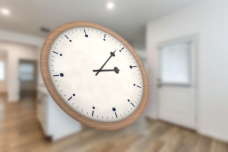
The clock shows 3:09
